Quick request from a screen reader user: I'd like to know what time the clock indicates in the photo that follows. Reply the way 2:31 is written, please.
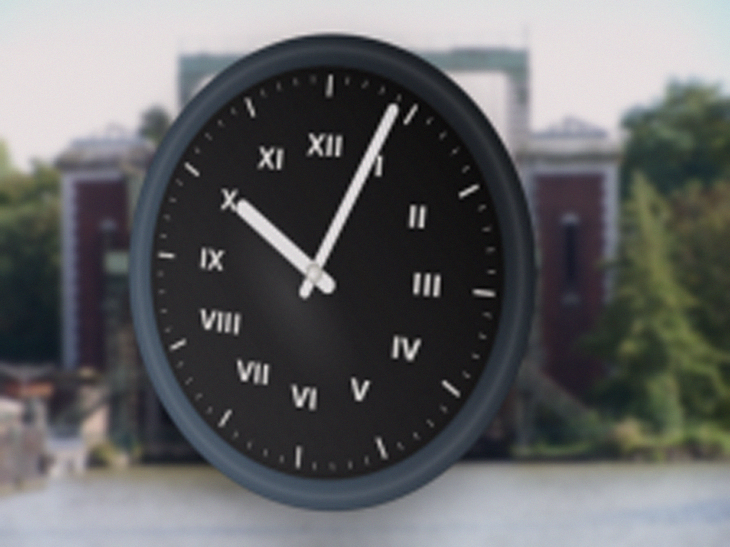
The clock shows 10:04
